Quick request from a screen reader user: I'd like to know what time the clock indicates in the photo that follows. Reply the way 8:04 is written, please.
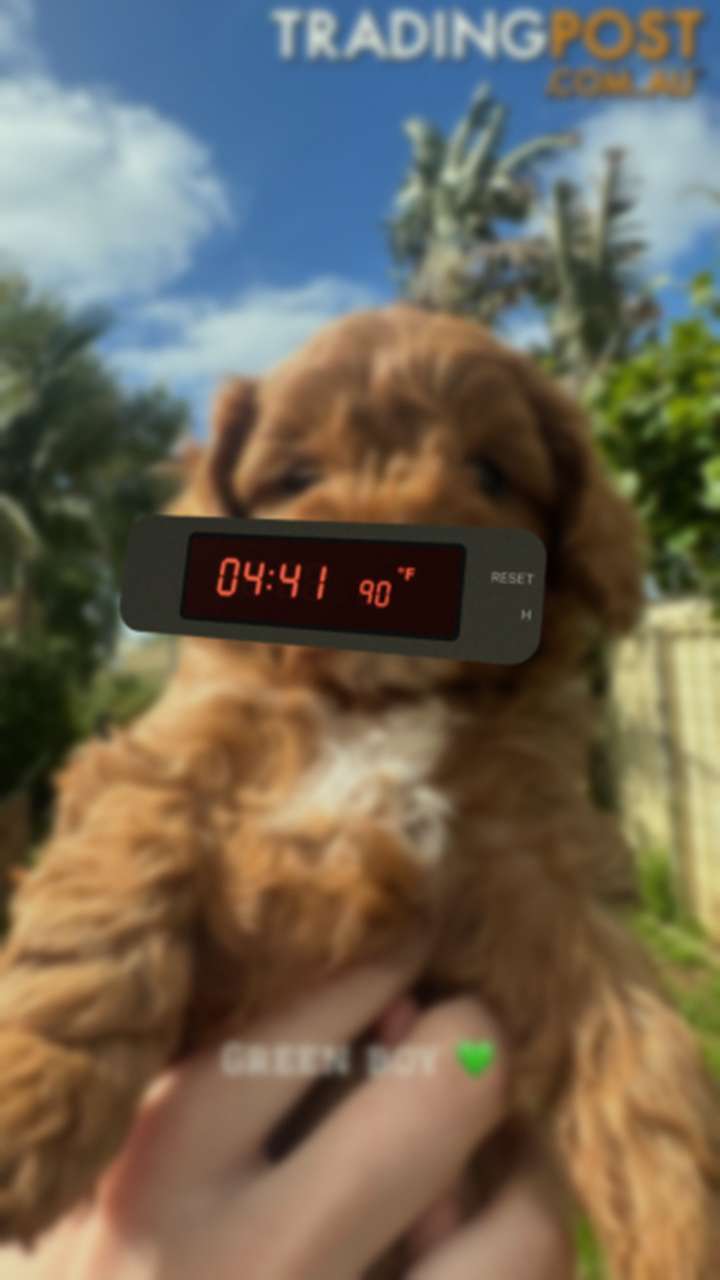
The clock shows 4:41
